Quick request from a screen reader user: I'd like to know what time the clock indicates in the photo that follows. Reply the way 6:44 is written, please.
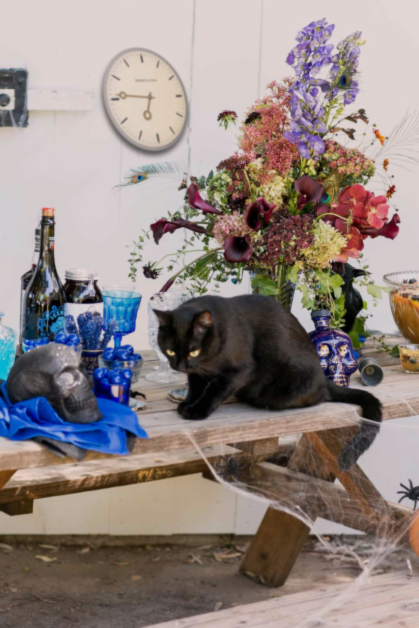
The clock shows 6:46
